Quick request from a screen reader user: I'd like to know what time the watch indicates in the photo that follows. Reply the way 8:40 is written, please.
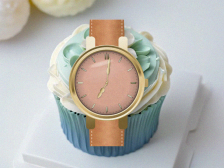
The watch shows 7:01
